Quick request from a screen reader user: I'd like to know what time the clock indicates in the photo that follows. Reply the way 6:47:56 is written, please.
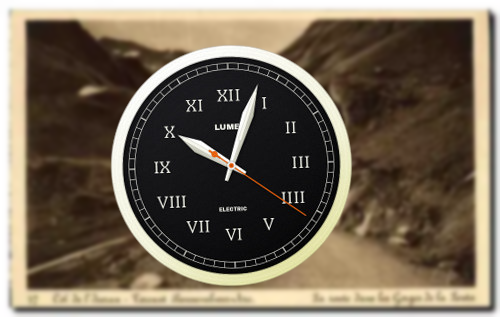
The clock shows 10:03:21
